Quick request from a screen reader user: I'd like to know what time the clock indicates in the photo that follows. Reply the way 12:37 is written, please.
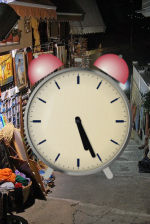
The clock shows 5:26
